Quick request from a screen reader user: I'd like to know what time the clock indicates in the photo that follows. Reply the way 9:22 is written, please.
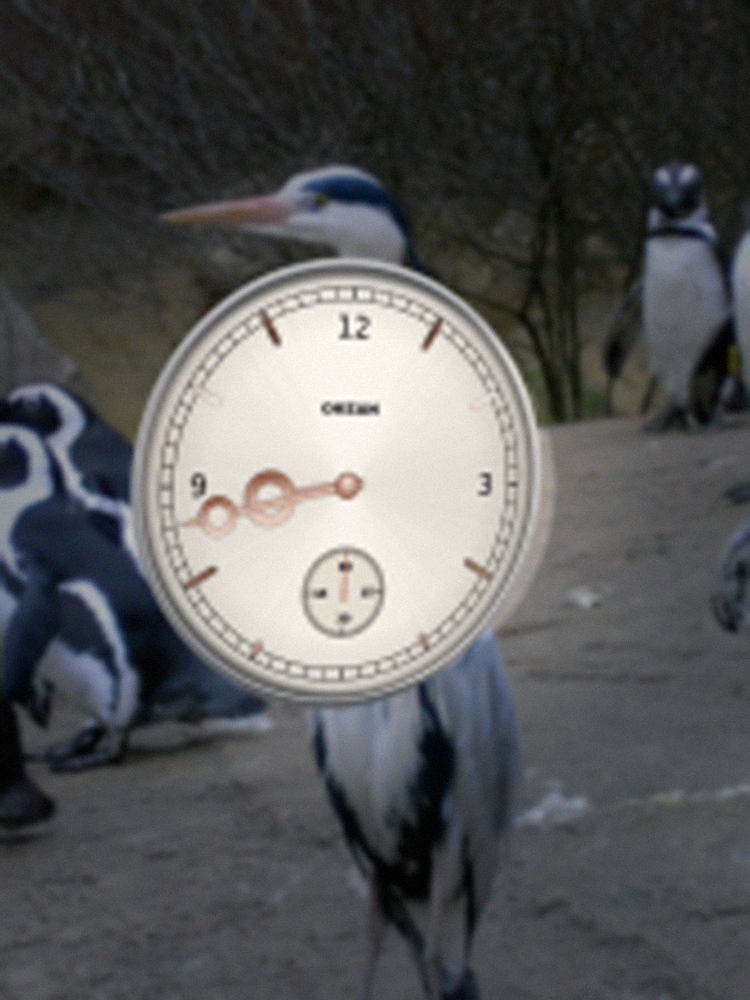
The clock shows 8:43
